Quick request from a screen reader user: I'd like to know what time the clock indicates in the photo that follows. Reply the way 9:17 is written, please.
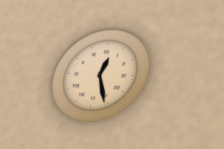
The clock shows 12:26
